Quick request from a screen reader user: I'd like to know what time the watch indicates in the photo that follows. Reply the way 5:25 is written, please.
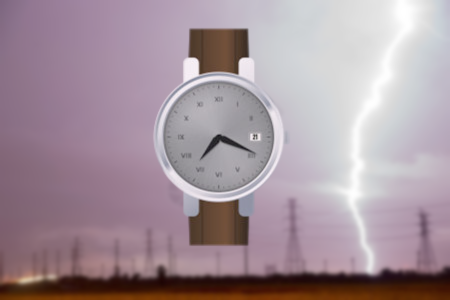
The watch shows 7:19
